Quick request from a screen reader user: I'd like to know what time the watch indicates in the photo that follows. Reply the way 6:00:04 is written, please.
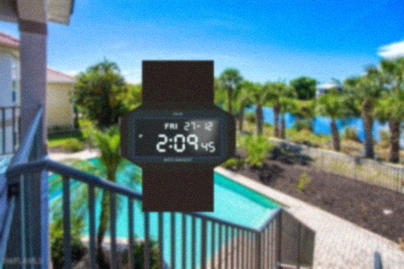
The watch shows 2:09:45
